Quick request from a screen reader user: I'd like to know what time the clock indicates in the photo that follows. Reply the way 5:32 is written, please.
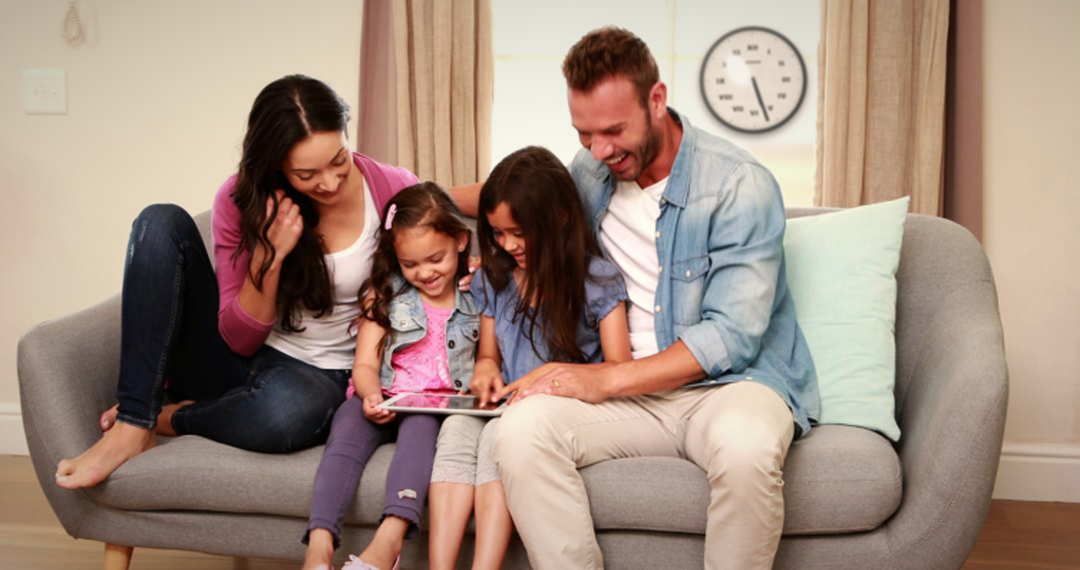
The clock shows 5:27
